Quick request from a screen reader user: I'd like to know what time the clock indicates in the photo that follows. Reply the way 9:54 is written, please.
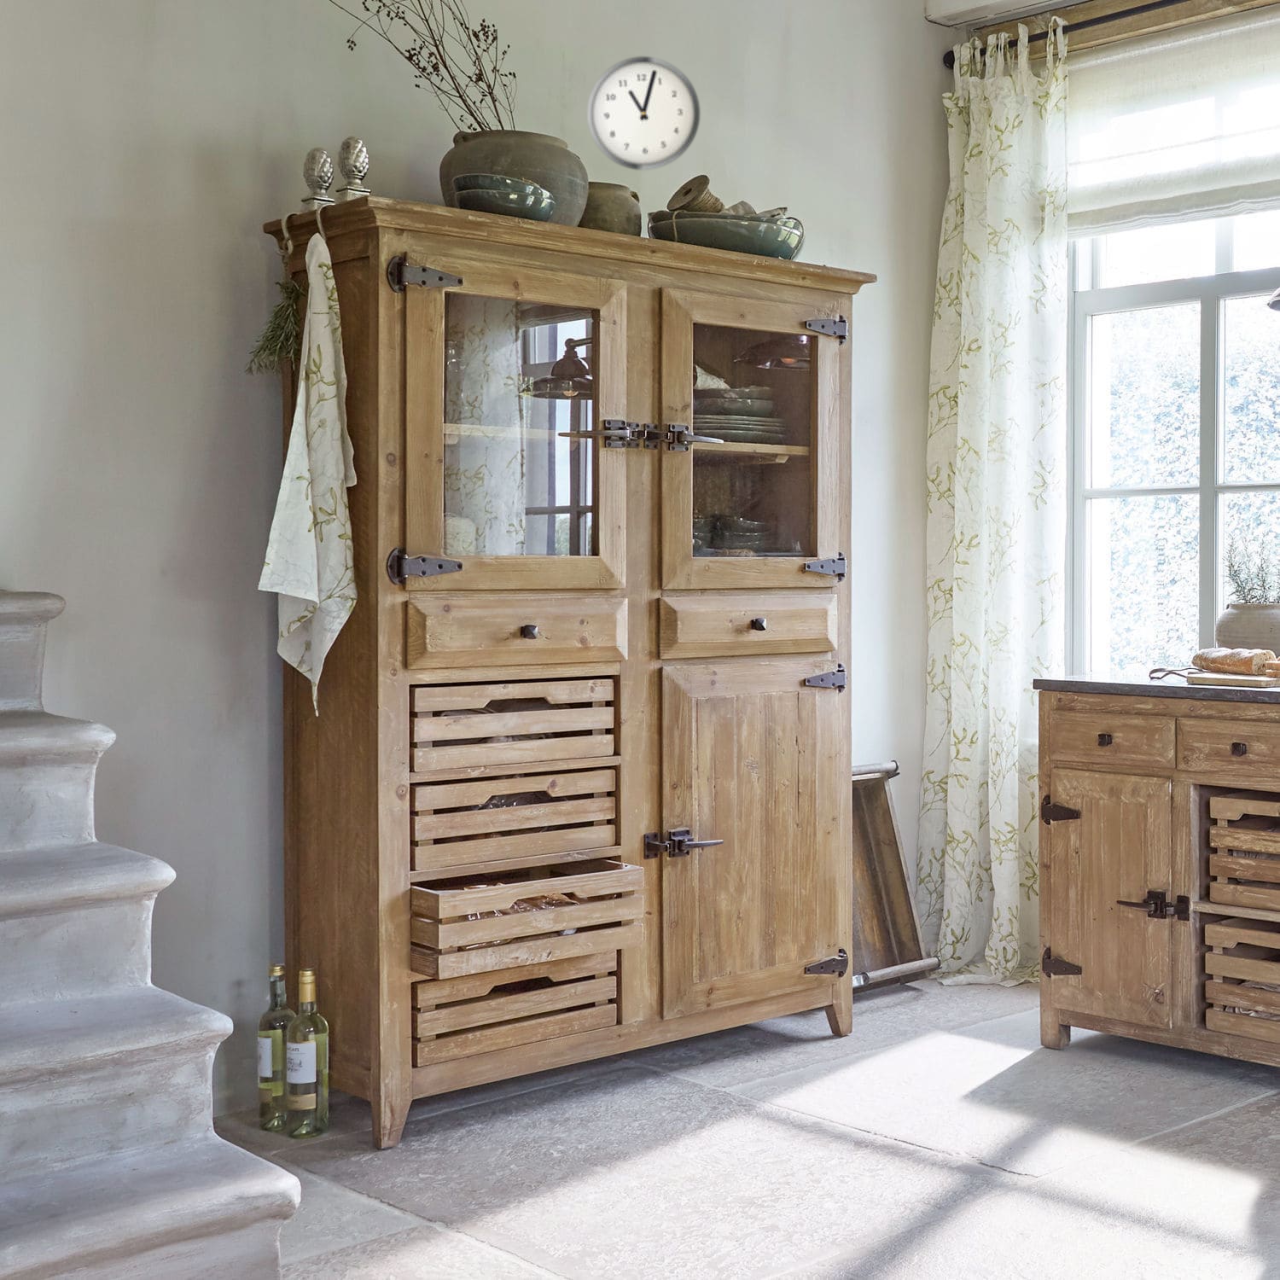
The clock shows 11:03
